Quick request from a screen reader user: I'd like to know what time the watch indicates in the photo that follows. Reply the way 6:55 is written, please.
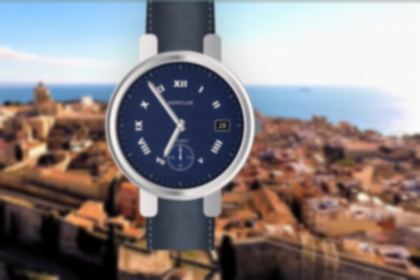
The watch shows 6:54
